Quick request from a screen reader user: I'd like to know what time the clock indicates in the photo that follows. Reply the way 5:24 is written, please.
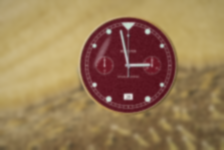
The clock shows 2:58
